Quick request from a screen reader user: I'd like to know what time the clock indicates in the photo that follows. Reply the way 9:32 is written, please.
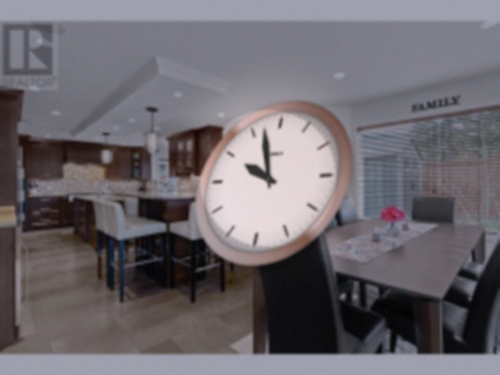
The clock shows 9:57
